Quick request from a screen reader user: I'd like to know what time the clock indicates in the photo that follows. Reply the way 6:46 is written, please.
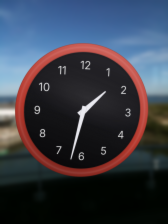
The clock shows 1:32
